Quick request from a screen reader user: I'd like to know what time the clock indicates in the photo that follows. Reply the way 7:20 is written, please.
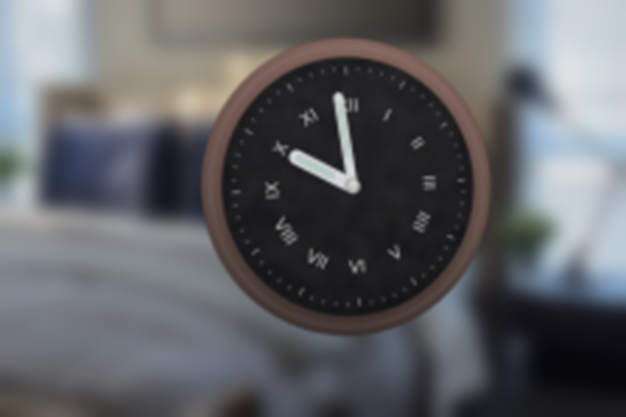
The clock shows 9:59
